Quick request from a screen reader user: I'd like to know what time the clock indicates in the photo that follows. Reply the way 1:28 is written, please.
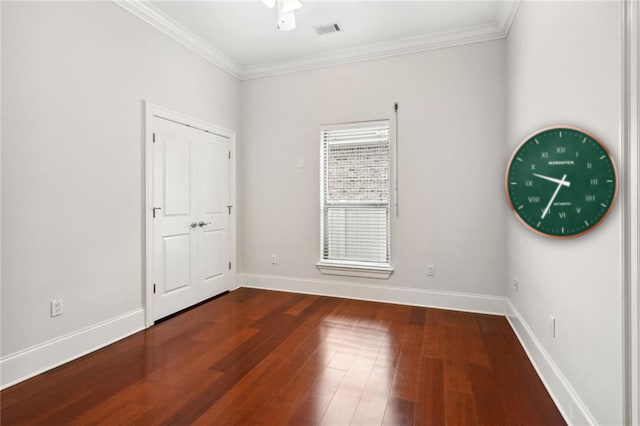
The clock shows 9:35
